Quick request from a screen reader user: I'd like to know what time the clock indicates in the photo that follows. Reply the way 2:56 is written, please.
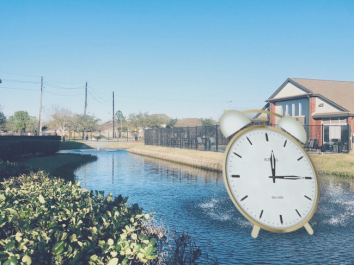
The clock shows 12:15
